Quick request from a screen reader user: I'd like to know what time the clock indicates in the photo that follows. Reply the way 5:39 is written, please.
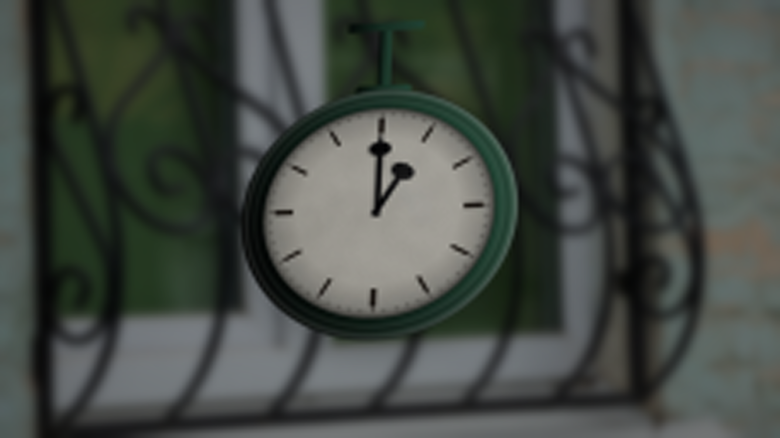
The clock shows 1:00
